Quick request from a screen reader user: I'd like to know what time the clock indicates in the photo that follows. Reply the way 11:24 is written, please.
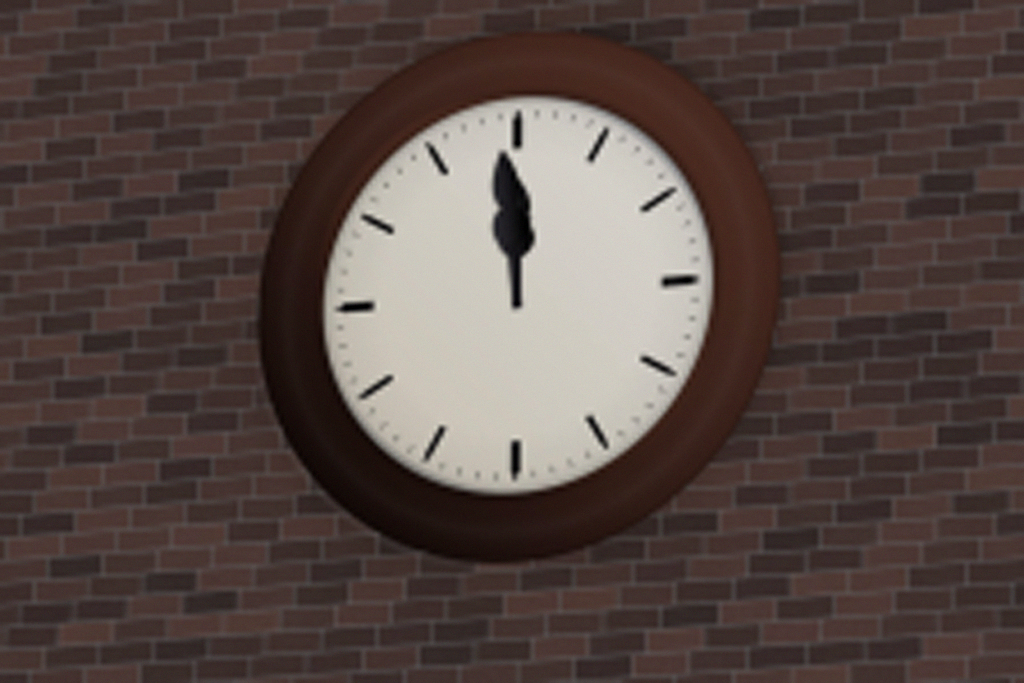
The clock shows 11:59
